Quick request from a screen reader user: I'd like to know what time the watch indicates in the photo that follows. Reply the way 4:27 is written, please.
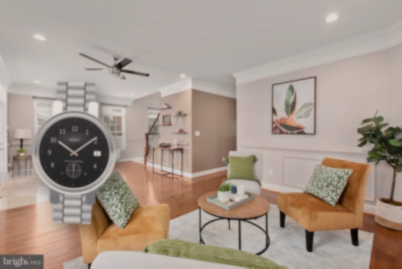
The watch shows 10:09
